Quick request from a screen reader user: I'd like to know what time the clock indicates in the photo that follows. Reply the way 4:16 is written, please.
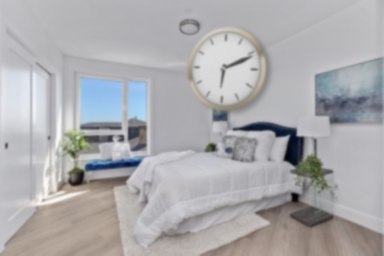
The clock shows 6:11
